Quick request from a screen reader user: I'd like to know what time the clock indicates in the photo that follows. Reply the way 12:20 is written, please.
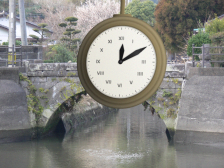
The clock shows 12:10
